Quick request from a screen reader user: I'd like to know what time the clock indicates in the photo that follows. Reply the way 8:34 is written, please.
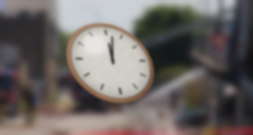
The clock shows 12:02
